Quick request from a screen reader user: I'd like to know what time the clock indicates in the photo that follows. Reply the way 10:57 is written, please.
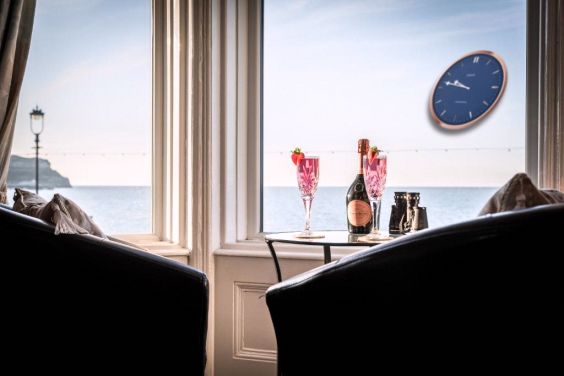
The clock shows 9:47
